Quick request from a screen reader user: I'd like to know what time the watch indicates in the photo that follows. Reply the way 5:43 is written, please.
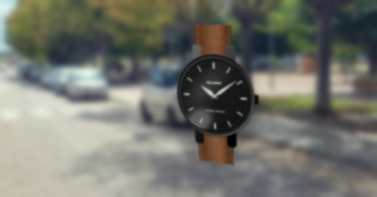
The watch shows 10:09
